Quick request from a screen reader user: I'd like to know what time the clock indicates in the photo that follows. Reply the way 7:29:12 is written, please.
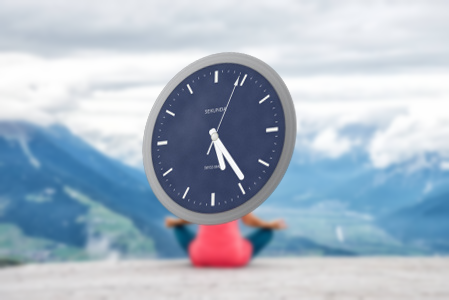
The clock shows 5:24:04
